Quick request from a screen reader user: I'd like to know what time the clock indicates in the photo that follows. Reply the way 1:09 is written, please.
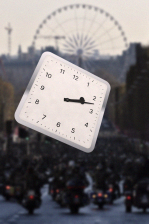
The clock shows 2:12
